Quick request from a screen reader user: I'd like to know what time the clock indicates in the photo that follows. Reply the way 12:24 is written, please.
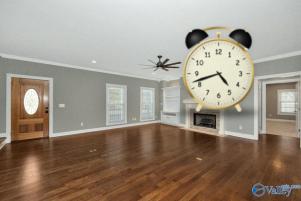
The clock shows 4:42
